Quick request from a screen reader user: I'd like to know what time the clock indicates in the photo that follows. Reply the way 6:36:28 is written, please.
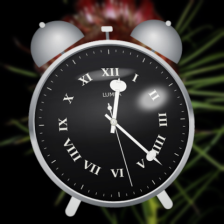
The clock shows 12:22:28
